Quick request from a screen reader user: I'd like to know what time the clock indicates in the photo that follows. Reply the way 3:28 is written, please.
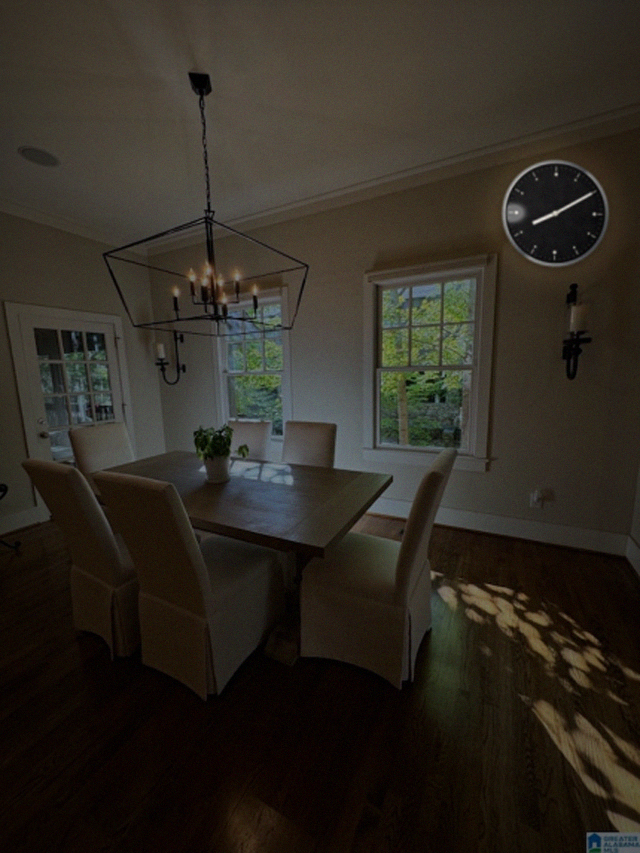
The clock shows 8:10
